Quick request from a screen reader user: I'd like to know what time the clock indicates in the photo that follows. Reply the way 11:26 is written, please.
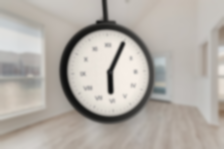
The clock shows 6:05
